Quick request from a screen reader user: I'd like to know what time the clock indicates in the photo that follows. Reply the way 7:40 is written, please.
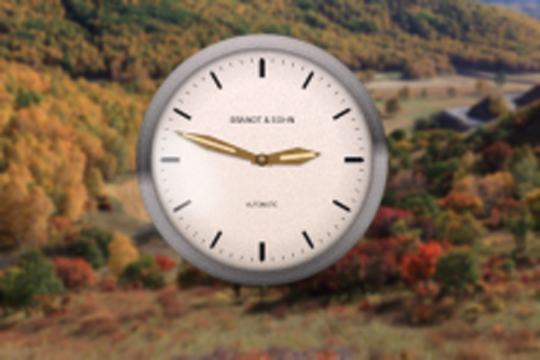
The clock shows 2:48
